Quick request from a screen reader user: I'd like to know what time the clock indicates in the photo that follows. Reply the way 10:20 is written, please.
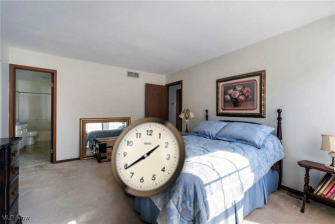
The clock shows 1:39
